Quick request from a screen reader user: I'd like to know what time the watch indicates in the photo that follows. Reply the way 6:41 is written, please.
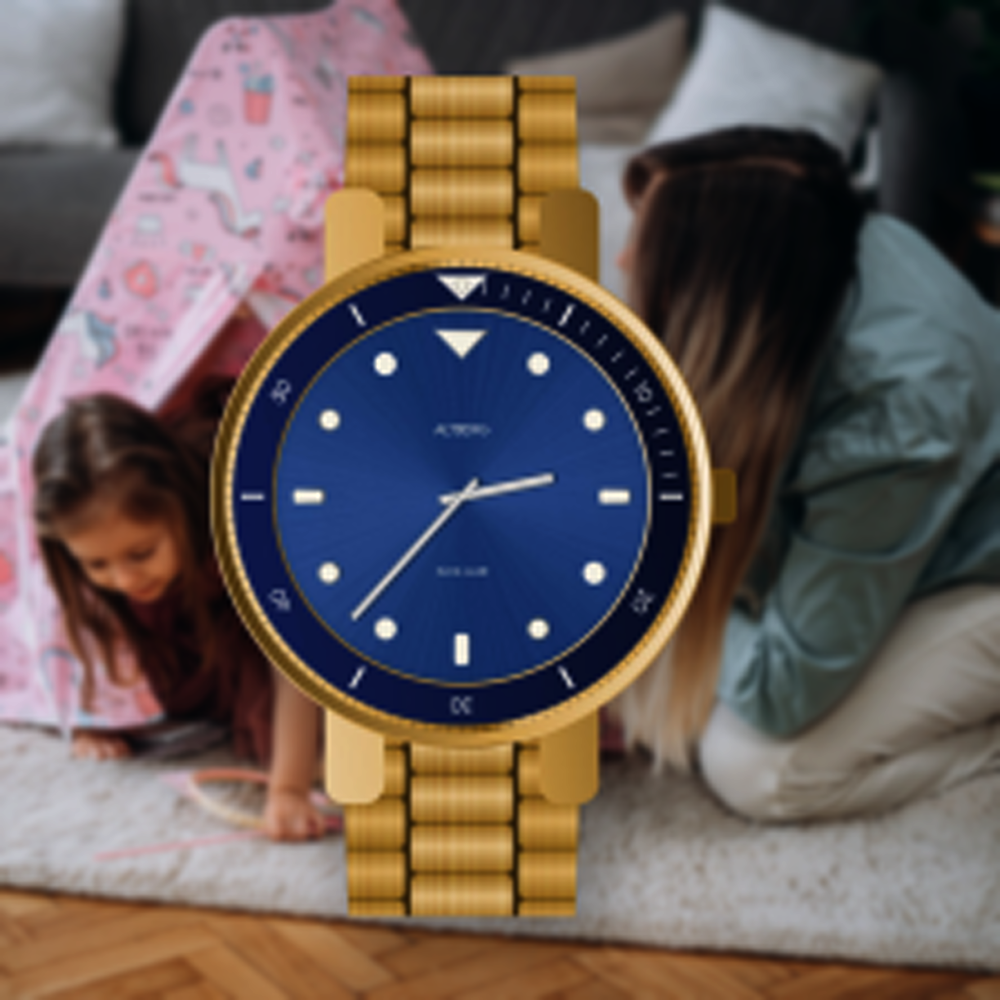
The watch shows 2:37
